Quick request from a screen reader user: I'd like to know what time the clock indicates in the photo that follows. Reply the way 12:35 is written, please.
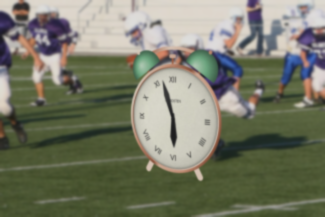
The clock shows 5:57
